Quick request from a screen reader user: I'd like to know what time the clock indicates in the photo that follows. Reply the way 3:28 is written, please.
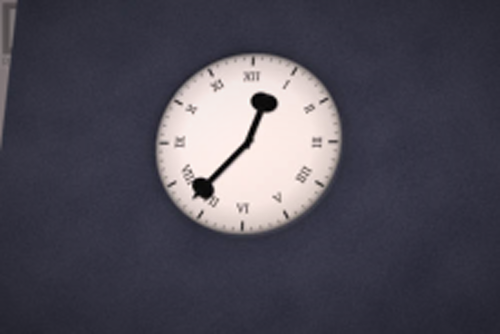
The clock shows 12:37
